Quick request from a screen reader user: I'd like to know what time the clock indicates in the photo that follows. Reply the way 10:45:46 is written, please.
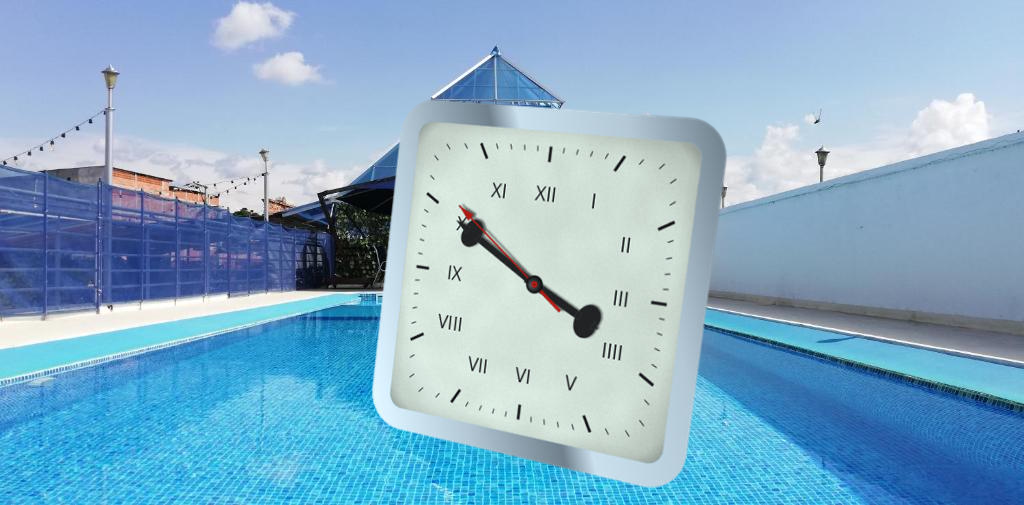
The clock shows 3:49:51
